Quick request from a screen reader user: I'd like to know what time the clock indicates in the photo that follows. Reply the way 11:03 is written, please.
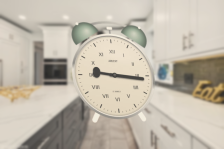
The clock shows 9:16
